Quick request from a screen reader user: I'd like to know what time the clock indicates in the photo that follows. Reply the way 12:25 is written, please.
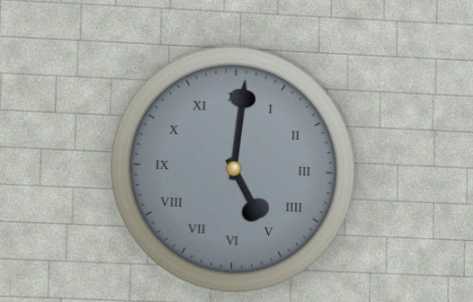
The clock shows 5:01
